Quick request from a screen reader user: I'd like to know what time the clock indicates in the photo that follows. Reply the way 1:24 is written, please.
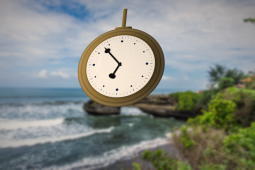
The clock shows 6:53
